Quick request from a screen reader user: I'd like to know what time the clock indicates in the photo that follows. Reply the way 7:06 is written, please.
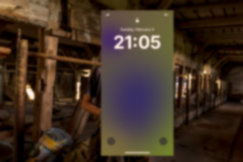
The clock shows 21:05
